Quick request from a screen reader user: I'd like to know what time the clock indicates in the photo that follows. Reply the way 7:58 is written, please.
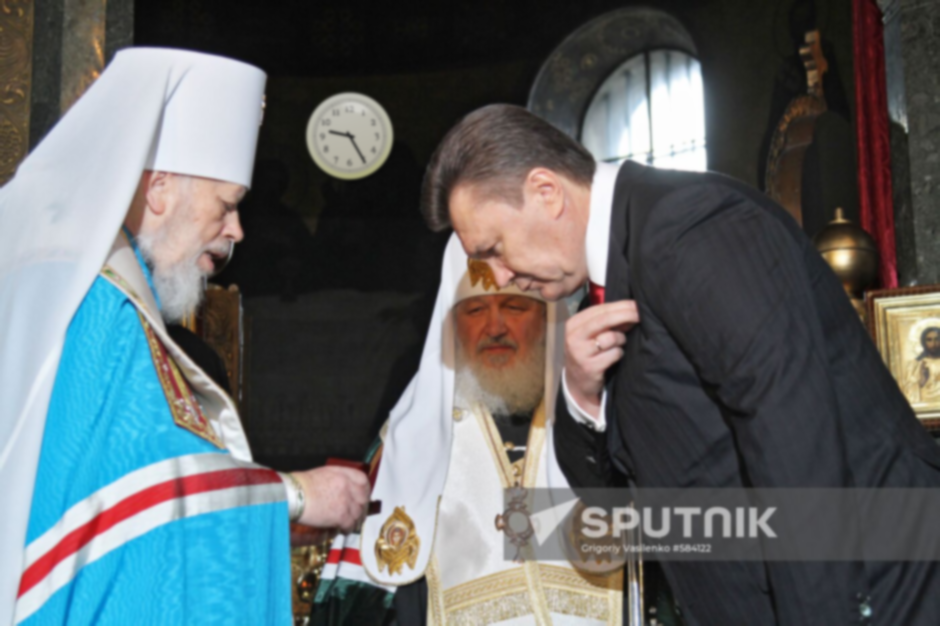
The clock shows 9:25
